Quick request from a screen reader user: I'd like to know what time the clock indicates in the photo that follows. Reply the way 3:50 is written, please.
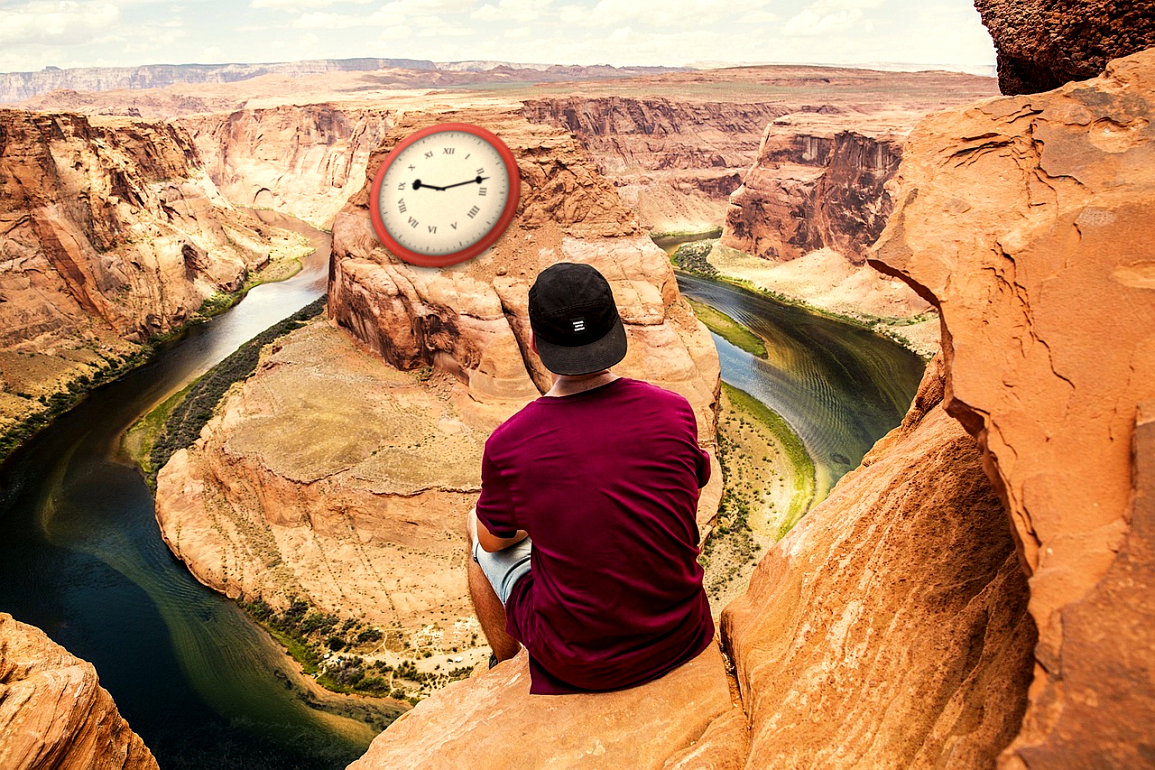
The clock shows 9:12
